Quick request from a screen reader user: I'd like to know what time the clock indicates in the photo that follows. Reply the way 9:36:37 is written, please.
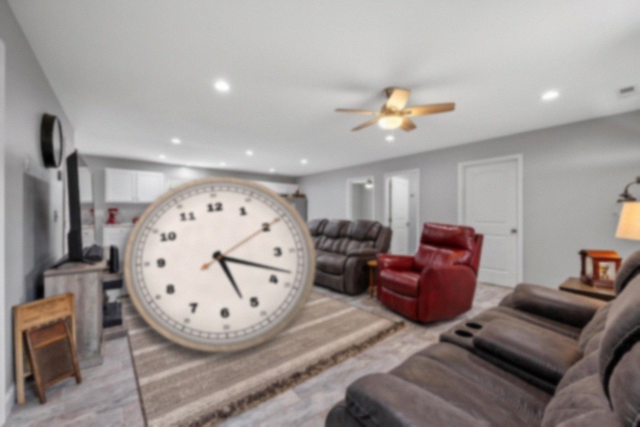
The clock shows 5:18:10
